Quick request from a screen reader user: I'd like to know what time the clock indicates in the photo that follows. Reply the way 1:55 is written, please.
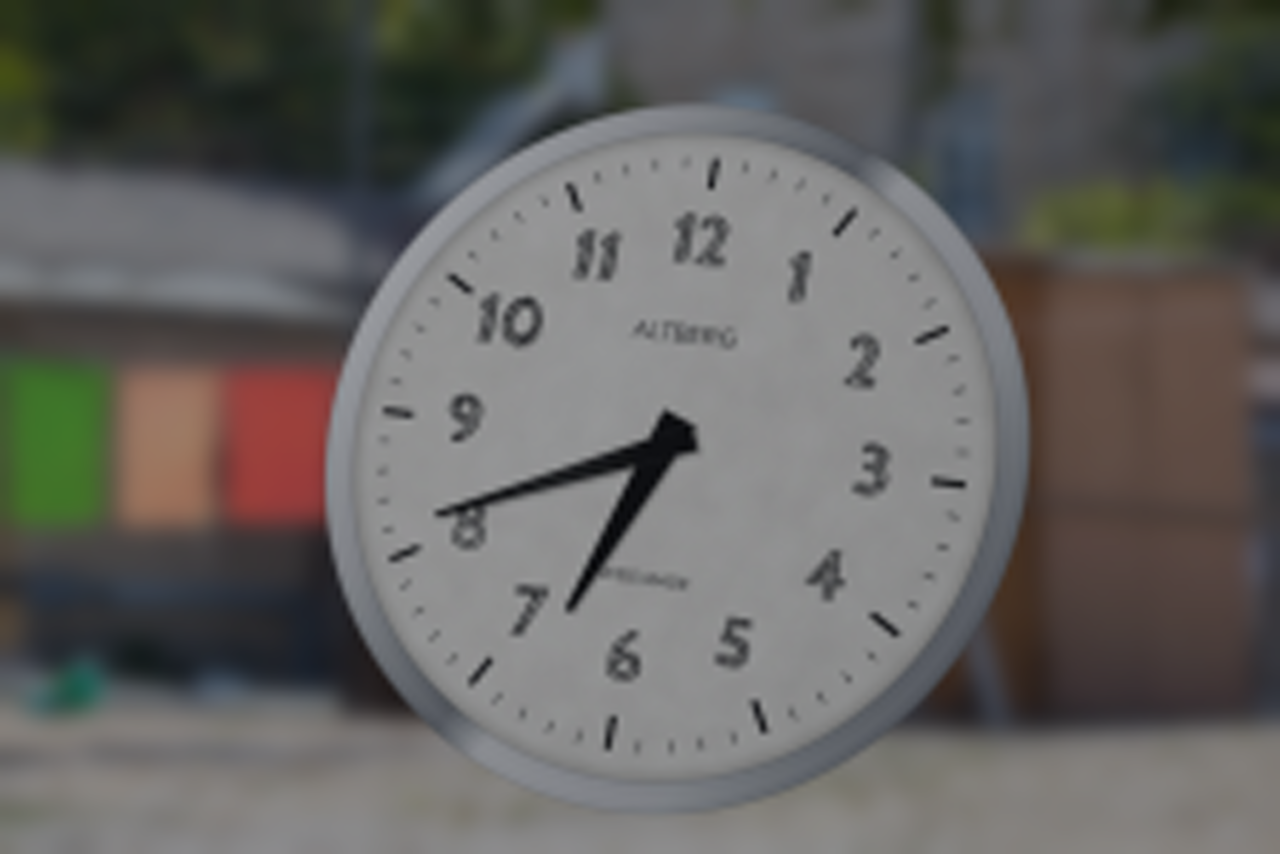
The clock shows 6:41
